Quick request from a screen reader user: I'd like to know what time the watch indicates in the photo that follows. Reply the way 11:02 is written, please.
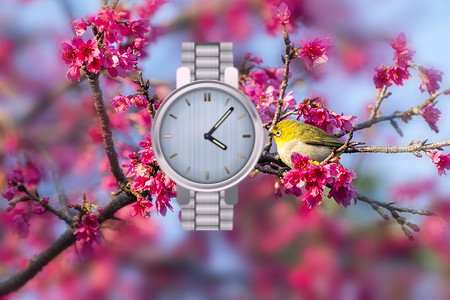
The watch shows 4:07
